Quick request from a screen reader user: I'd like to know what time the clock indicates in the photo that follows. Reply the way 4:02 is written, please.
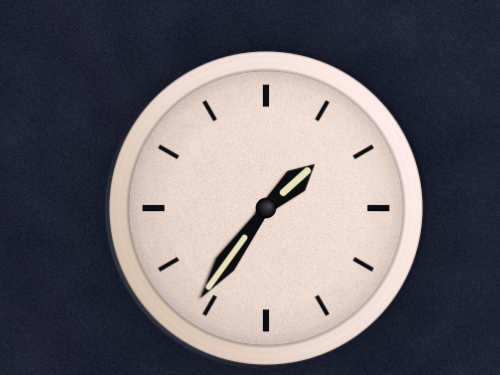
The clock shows 1:36
